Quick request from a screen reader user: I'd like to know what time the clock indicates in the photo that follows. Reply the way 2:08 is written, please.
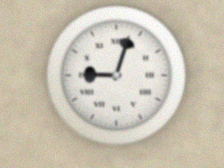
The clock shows 9:03
